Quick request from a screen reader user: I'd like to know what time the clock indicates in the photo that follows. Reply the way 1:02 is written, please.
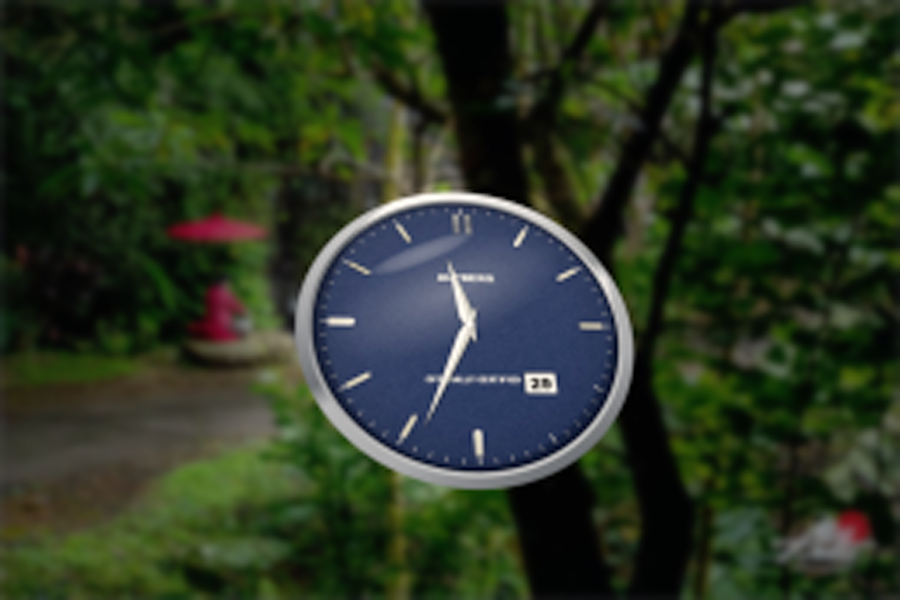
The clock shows 11:34
